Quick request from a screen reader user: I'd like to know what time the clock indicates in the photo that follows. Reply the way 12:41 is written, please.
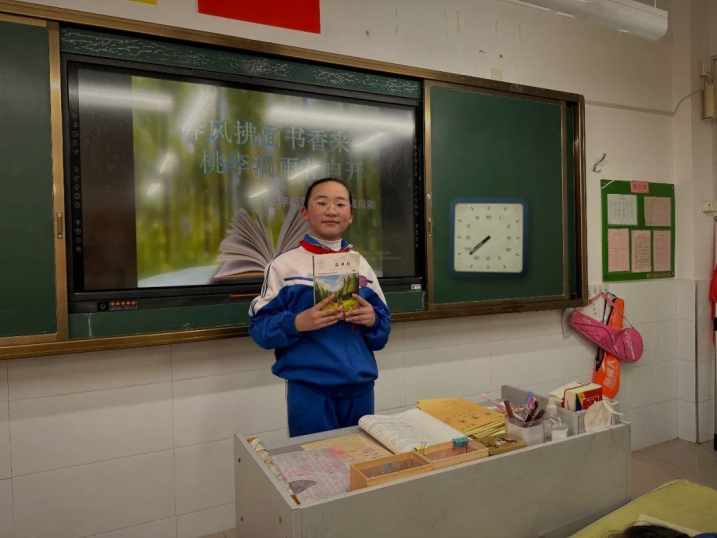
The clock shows 7:38
